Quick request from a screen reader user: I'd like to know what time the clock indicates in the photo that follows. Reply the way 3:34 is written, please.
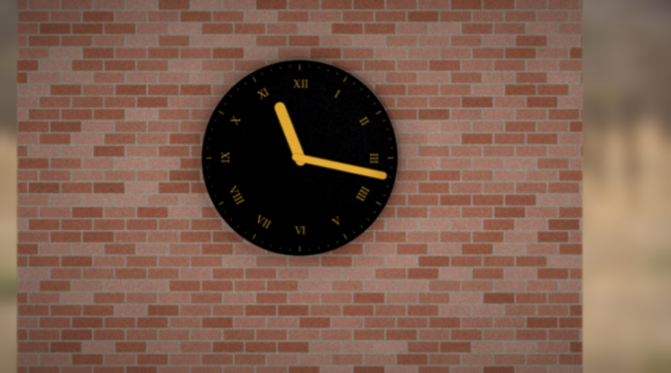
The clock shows 11:17
